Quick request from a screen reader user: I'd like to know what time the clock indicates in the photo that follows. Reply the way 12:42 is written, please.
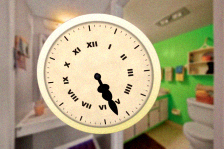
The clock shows 5:27
